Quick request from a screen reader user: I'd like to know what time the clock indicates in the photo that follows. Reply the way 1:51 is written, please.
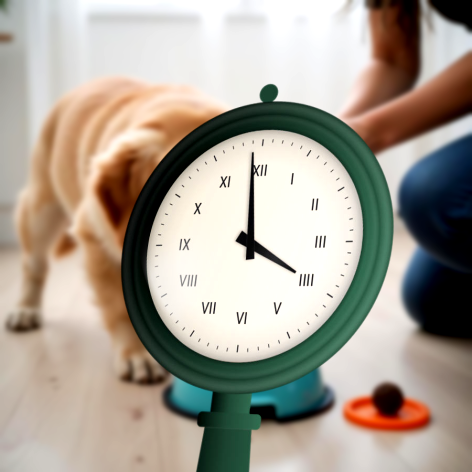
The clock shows 3:59
